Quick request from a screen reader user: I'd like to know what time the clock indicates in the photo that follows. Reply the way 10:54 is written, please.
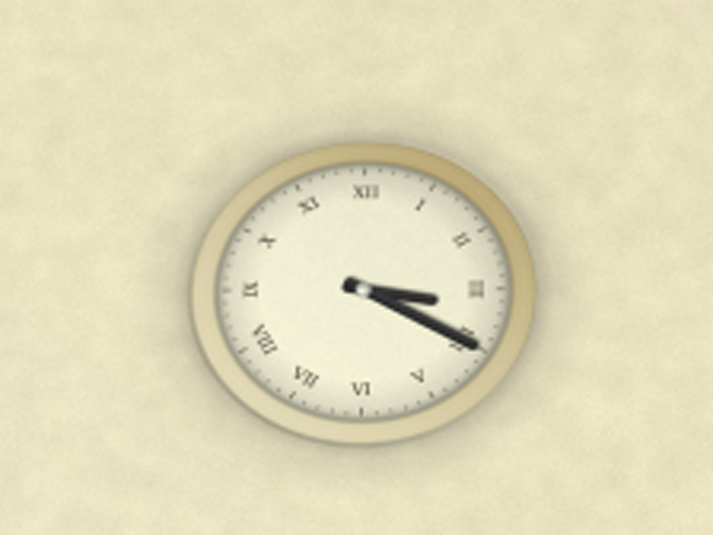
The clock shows 3:20
